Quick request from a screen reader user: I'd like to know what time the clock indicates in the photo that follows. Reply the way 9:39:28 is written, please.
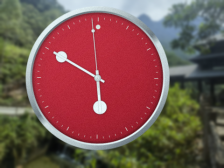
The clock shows 5:49:59
